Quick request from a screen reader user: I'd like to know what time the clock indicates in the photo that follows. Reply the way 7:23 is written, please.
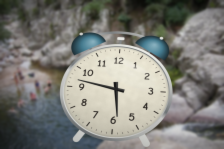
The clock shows 5:47
